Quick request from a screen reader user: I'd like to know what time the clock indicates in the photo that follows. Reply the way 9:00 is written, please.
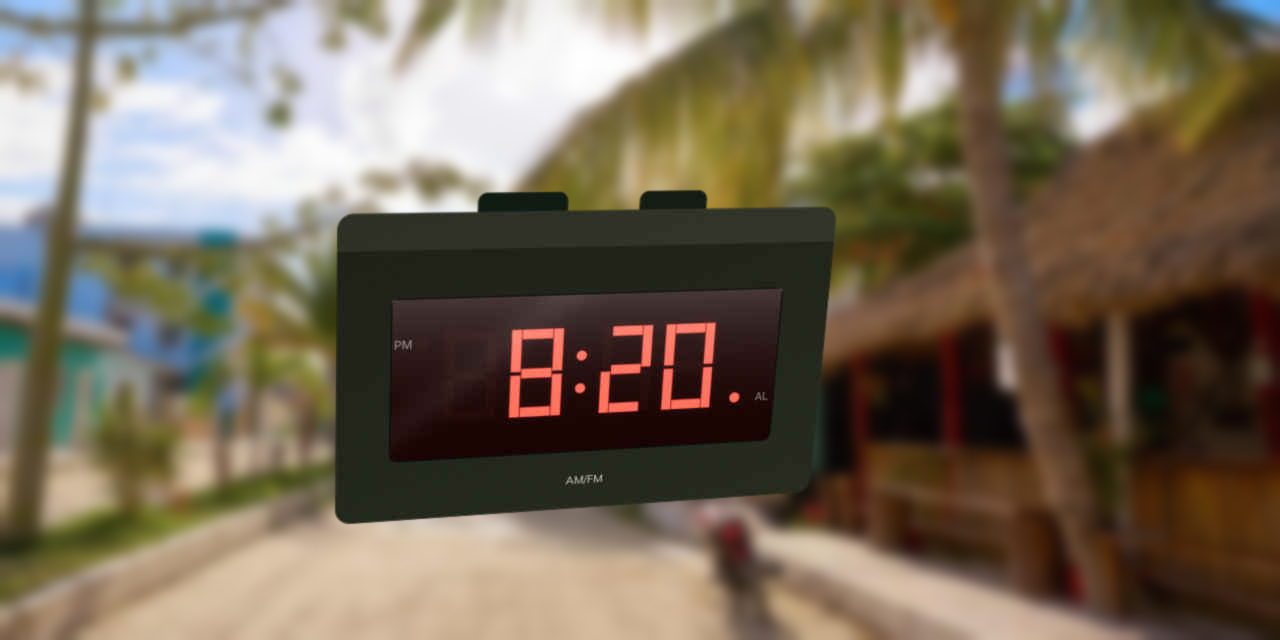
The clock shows 8:20
